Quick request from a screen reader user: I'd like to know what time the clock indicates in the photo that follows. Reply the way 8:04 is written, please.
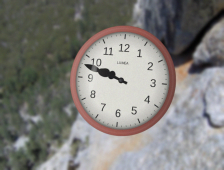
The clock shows 9:48
